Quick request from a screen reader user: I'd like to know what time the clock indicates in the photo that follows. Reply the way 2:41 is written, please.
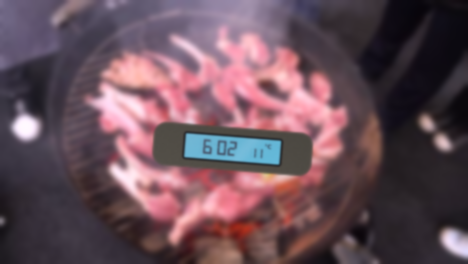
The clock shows 6:02
